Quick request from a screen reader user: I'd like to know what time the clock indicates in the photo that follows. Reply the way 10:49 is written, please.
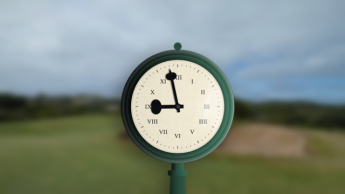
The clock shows 8:58
